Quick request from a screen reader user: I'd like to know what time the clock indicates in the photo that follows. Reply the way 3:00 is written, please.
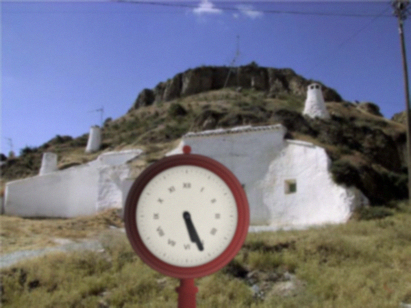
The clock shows 5:26
